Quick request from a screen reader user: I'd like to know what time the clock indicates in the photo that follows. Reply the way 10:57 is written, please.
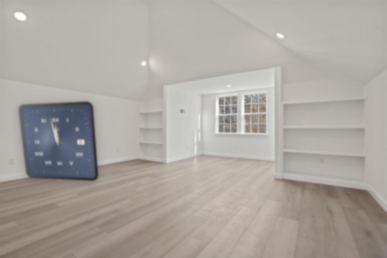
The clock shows 11:58
